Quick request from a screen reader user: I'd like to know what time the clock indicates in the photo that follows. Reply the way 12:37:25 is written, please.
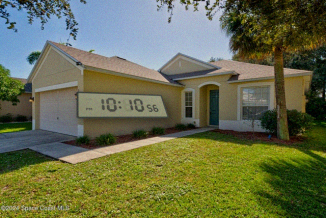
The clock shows 10:10:56
